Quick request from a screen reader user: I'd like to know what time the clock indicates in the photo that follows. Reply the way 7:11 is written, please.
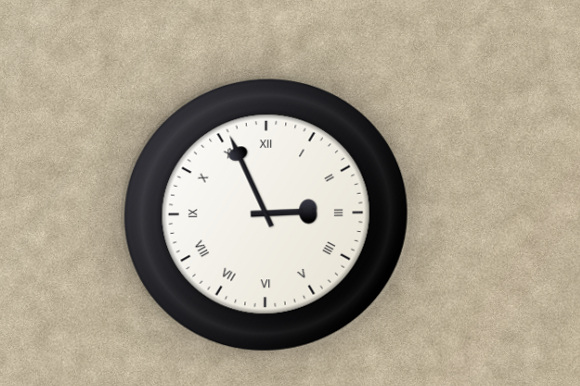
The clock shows 2:56
